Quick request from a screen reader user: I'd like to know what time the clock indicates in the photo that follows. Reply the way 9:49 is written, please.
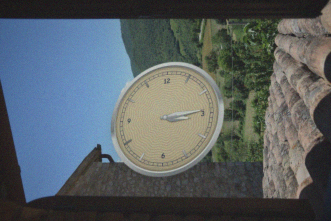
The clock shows 3:14
